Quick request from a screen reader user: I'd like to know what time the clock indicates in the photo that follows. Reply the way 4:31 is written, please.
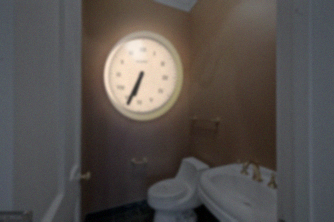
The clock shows 6:34
